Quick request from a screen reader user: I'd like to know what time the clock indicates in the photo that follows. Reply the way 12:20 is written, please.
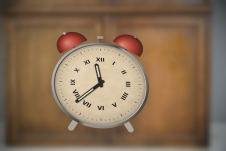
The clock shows 11:38
